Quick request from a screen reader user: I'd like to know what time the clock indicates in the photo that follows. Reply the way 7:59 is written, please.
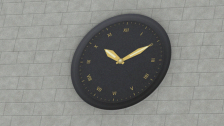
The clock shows 10:10
